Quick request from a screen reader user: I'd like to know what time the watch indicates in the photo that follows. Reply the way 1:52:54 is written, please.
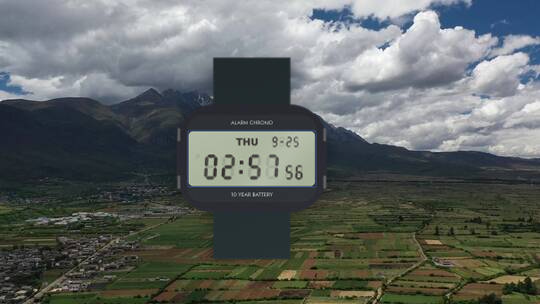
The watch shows 2:57:56
